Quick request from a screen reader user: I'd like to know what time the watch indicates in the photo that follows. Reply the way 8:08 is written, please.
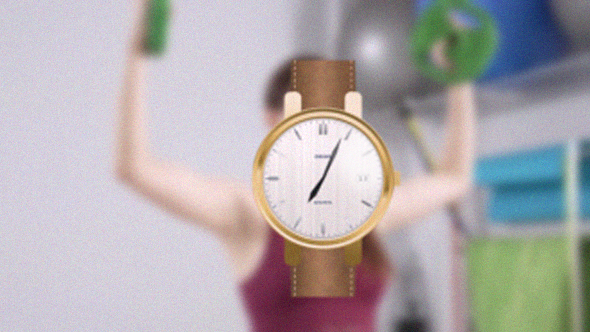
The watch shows 7:04
